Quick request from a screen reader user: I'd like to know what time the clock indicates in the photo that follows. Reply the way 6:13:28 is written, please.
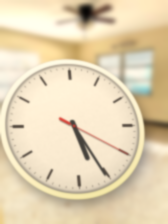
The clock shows 5:25:20
